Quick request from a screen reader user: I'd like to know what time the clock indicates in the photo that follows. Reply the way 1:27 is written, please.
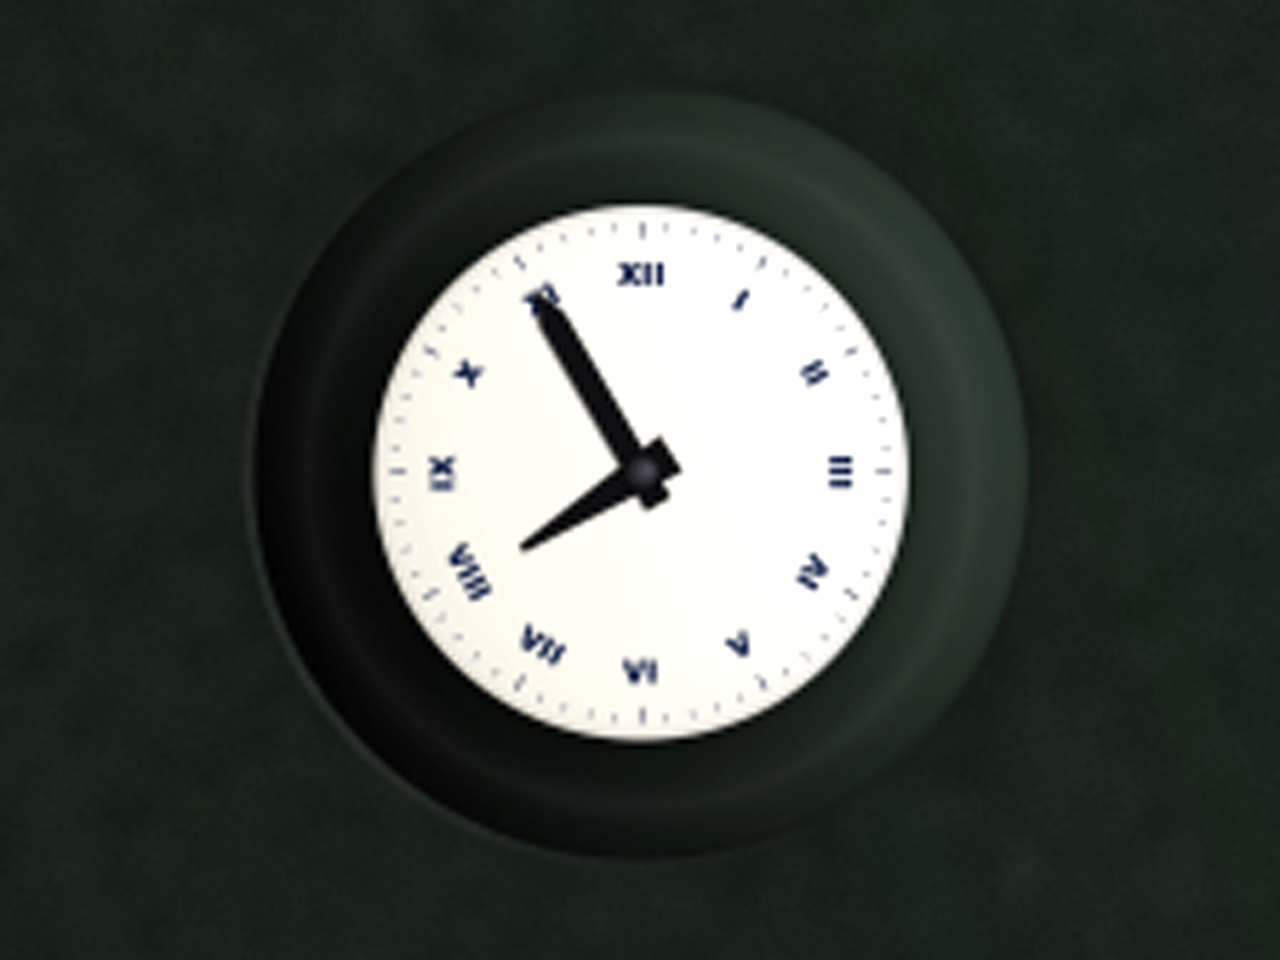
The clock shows 7:55
